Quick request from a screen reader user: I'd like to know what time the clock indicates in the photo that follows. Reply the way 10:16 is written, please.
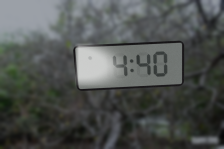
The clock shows 4:40
